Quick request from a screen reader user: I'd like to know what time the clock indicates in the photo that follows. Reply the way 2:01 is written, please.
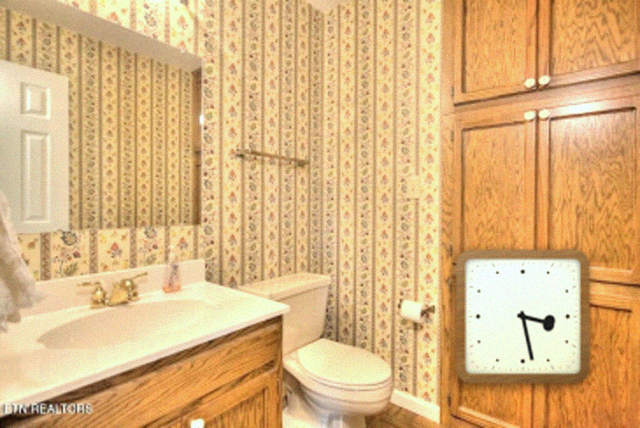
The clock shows 3:28
